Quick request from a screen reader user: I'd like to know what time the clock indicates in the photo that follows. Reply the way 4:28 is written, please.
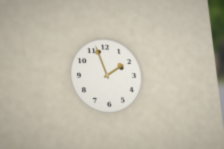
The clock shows 1:57
